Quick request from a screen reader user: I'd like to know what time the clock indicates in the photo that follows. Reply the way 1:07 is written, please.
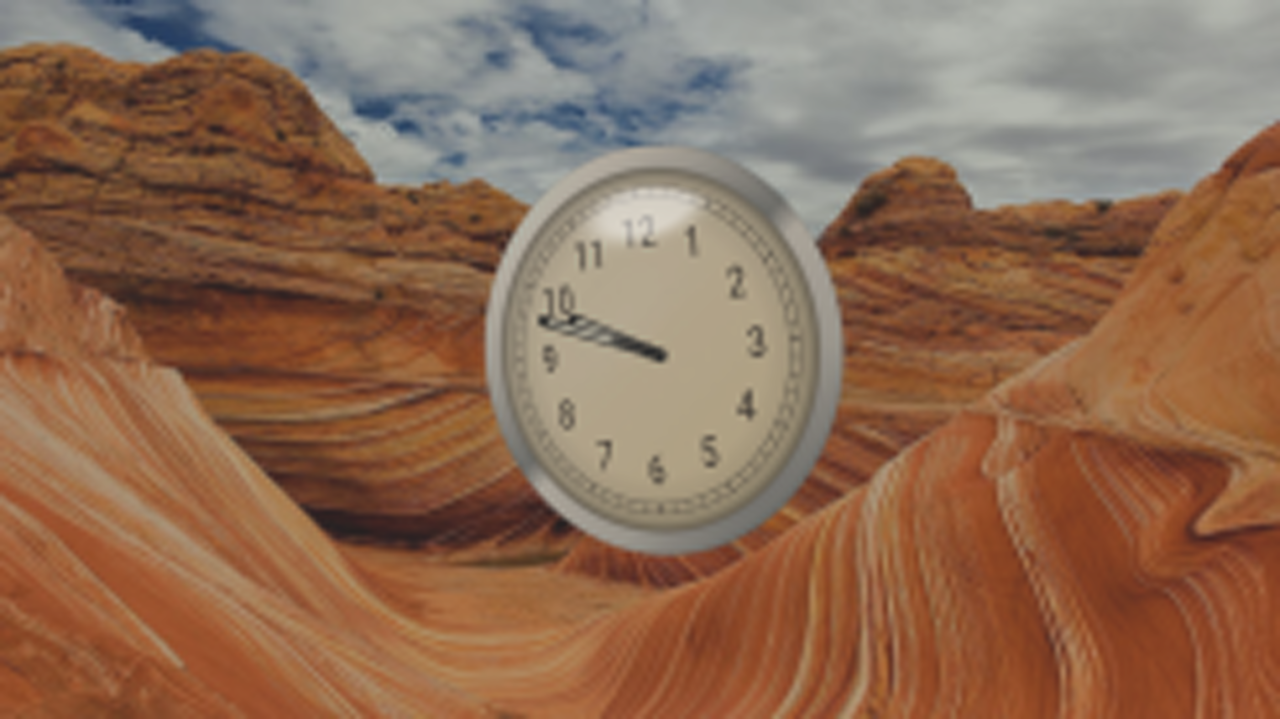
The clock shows 9:48
